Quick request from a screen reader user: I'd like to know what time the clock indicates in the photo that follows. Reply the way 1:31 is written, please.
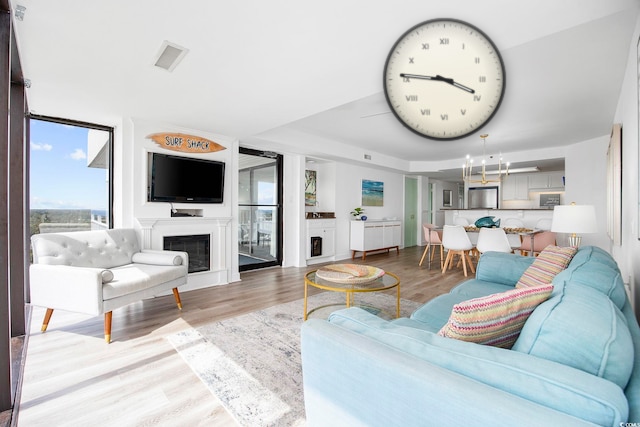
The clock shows 3:46
